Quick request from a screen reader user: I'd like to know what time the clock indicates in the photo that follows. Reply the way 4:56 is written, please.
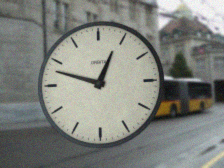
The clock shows 12:48
